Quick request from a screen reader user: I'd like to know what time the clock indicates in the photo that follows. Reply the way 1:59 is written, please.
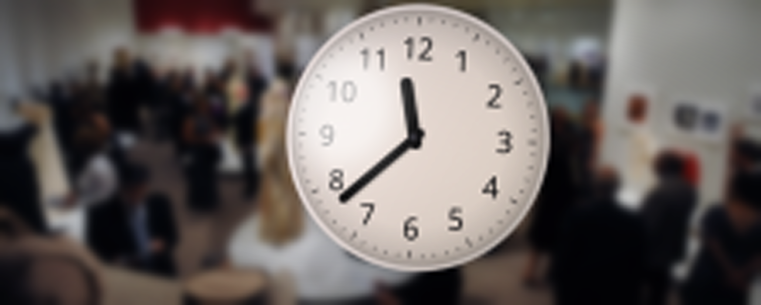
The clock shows 11:38
